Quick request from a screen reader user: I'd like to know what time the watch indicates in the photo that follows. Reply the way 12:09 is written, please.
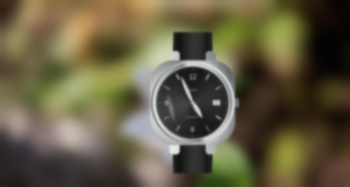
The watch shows 4:56
